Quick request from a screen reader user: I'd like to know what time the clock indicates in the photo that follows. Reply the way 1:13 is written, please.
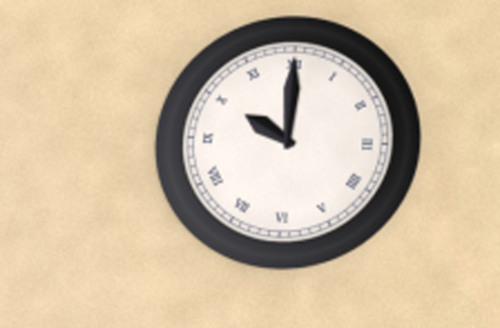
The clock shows 10:00
